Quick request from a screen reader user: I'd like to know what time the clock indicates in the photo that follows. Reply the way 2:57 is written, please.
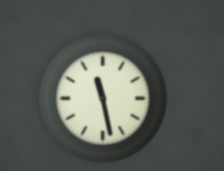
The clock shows 11:28
